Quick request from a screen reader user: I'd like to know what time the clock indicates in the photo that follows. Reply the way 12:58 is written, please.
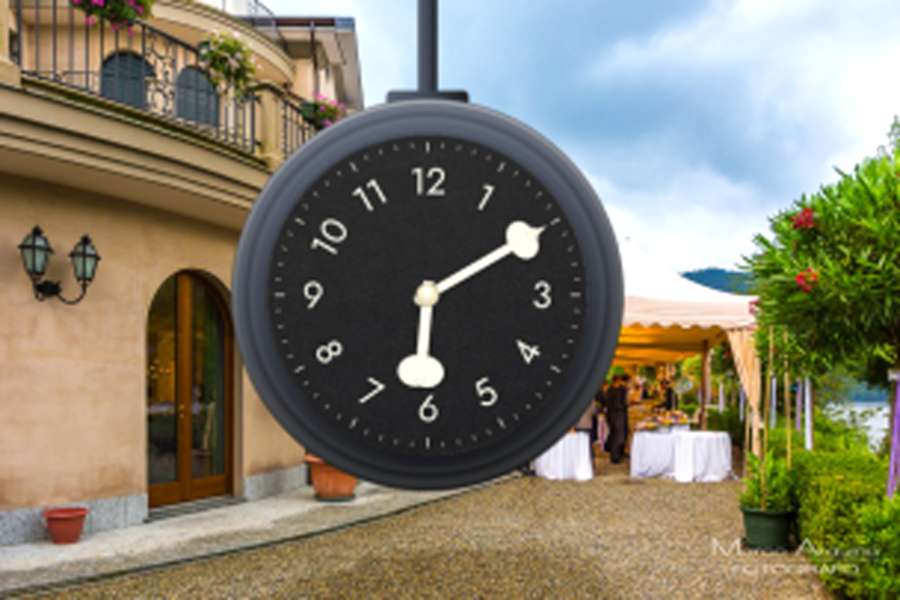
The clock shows 6:10
